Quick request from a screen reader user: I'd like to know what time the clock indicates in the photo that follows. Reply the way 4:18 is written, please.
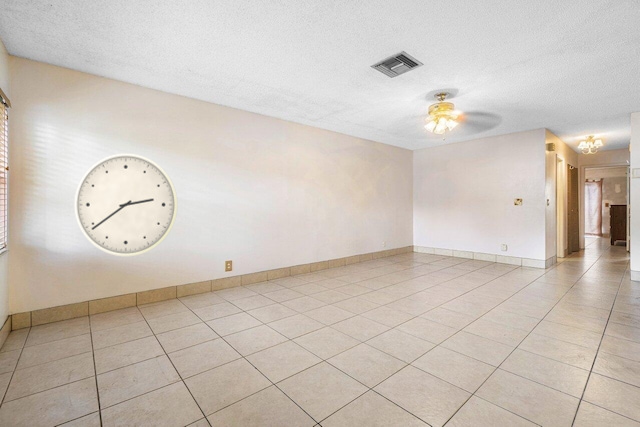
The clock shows 2:39
